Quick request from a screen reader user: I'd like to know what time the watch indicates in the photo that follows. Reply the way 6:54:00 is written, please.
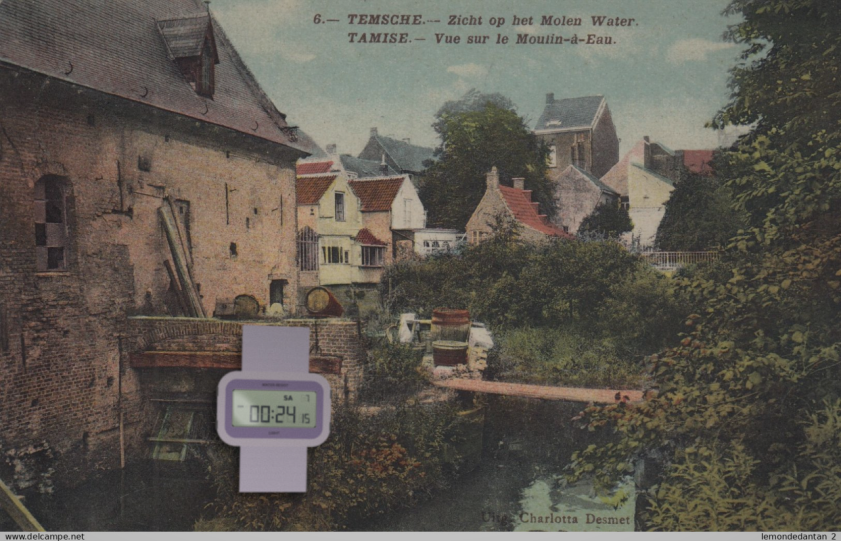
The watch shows 0:24:15
